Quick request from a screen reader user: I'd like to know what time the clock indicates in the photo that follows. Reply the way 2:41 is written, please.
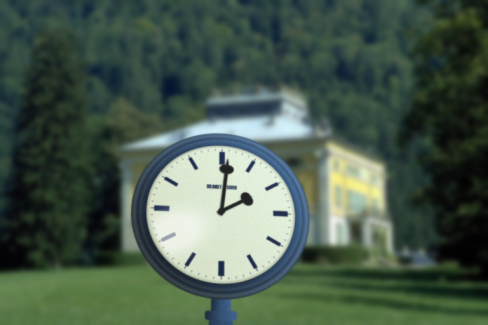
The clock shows 2:01
